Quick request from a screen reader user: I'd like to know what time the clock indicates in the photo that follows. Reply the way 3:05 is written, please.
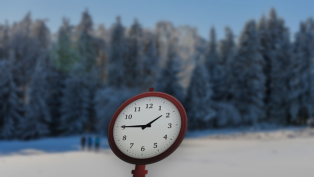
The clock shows 1:45
